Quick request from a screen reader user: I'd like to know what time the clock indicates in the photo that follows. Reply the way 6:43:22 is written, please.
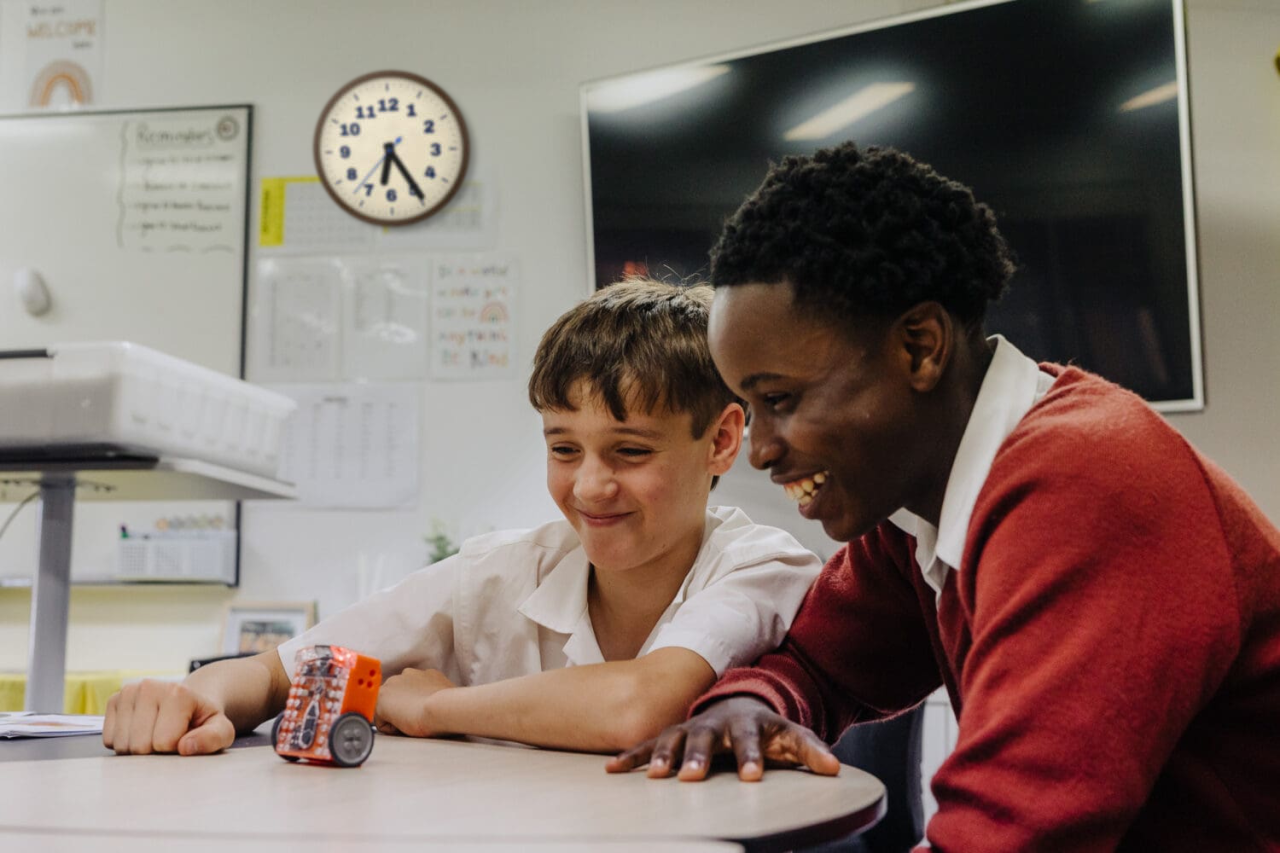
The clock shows 6:24:37
